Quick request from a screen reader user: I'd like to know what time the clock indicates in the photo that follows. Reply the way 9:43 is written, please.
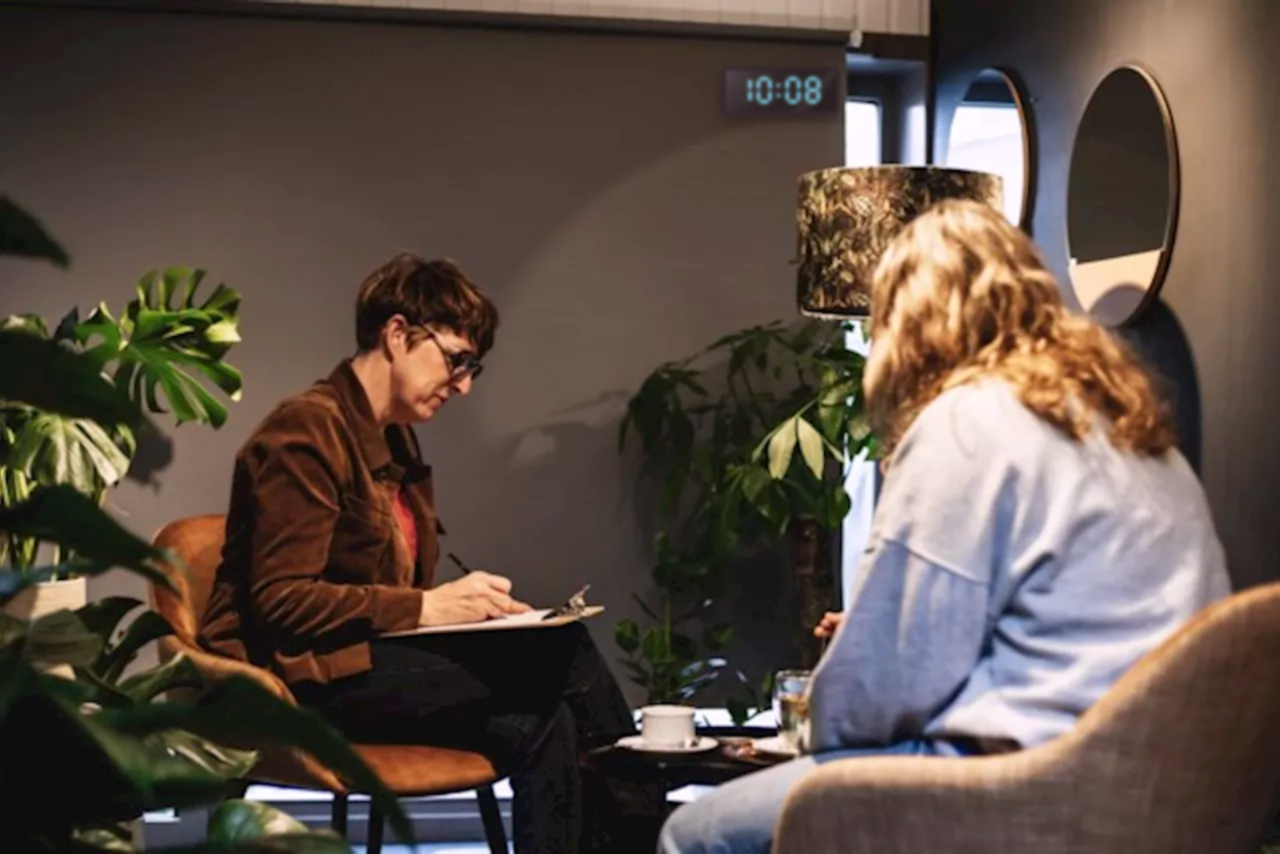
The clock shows 10:08
